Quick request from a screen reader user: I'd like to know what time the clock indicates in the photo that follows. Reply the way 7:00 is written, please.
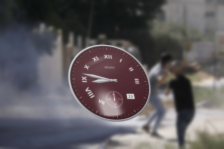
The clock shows 8:47
